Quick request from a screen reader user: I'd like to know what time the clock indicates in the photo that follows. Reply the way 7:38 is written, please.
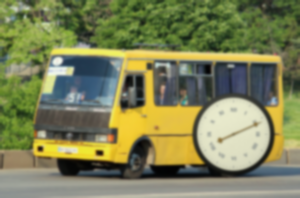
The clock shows 8:11
